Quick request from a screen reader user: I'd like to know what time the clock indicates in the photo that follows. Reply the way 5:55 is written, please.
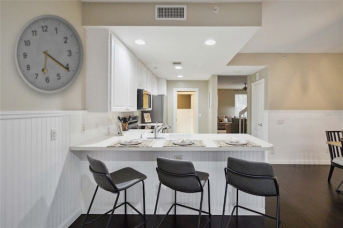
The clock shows 6:21
